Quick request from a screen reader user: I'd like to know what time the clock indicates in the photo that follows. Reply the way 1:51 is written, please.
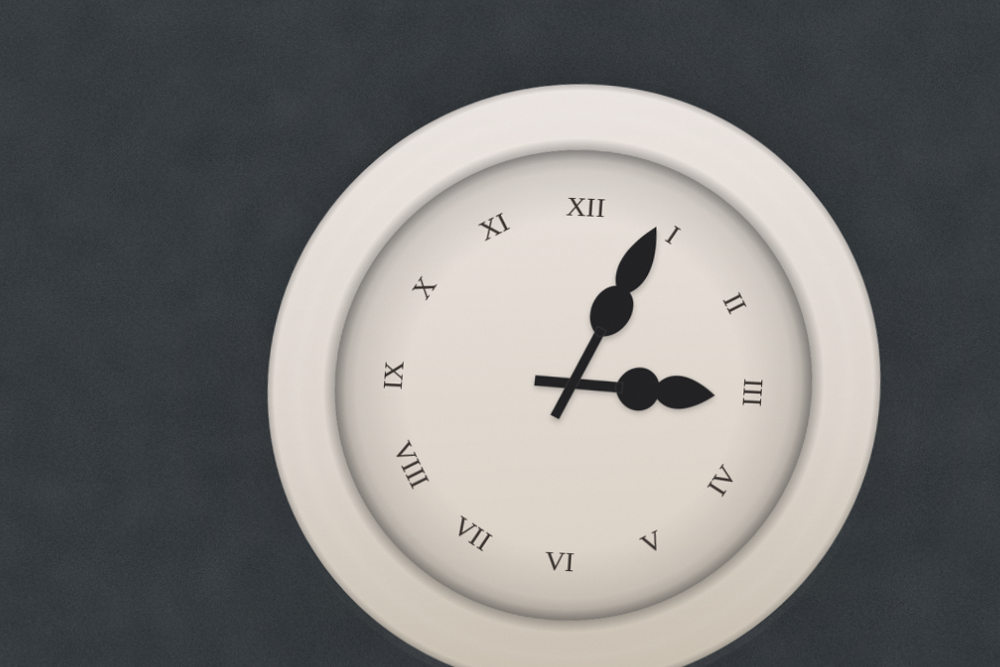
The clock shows 3:04
